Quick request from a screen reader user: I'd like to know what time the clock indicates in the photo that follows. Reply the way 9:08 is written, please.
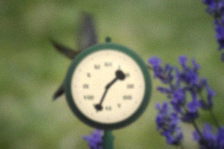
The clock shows 1:34
